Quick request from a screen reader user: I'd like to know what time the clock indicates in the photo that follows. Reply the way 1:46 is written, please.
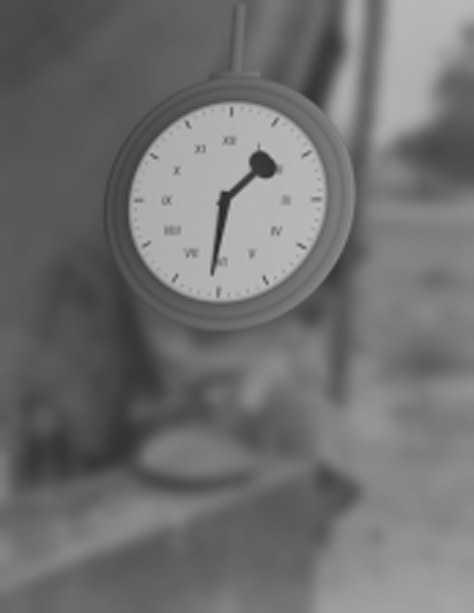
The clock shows 1:31
